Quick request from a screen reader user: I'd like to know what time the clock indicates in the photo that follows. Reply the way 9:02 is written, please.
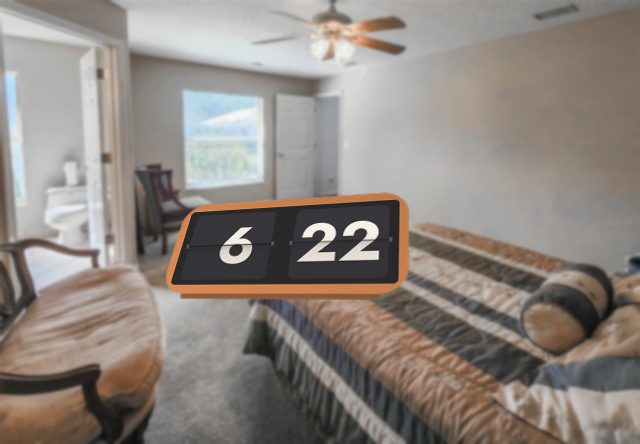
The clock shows 6:22
